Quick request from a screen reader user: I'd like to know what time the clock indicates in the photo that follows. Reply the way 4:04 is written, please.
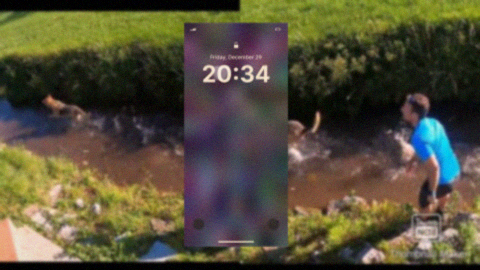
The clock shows 20:34
